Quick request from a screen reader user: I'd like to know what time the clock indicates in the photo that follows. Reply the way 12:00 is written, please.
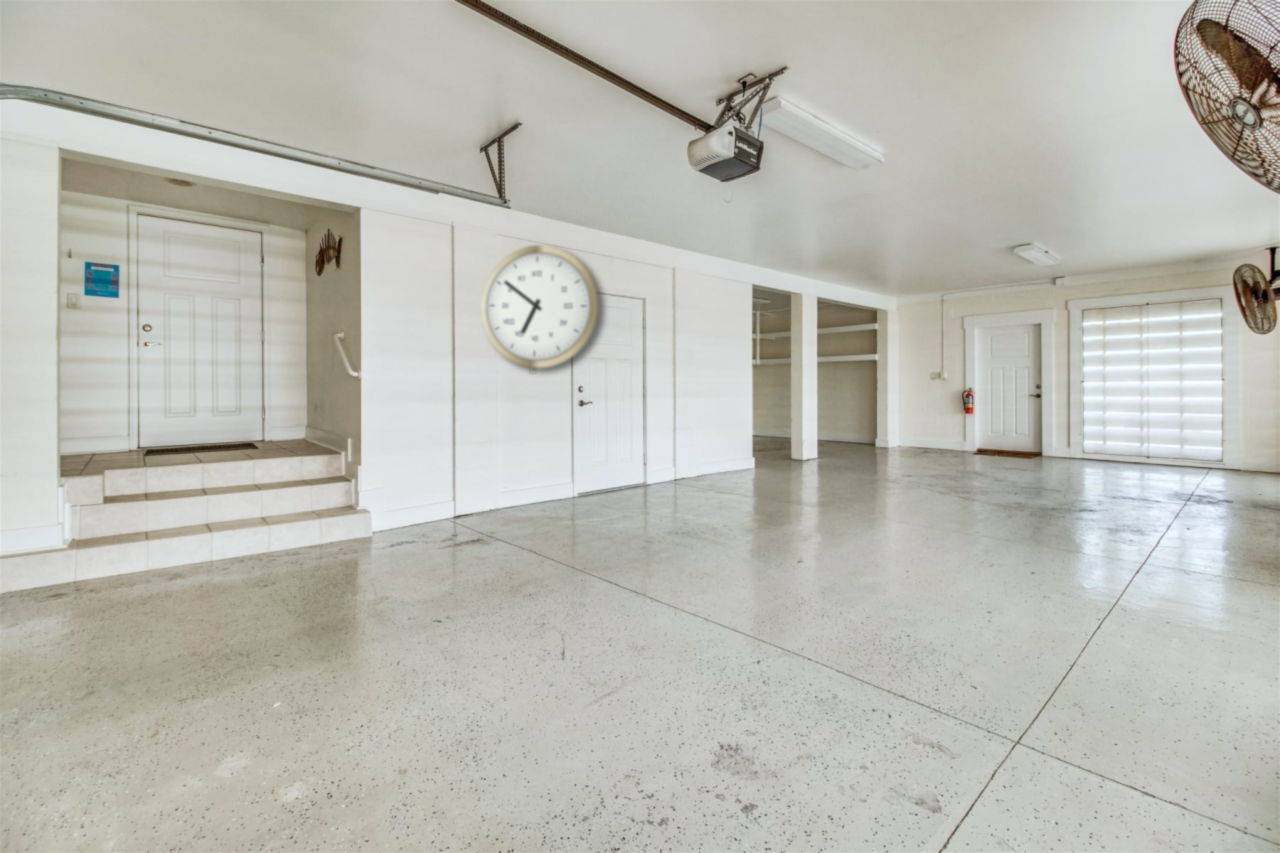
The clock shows 6:51
